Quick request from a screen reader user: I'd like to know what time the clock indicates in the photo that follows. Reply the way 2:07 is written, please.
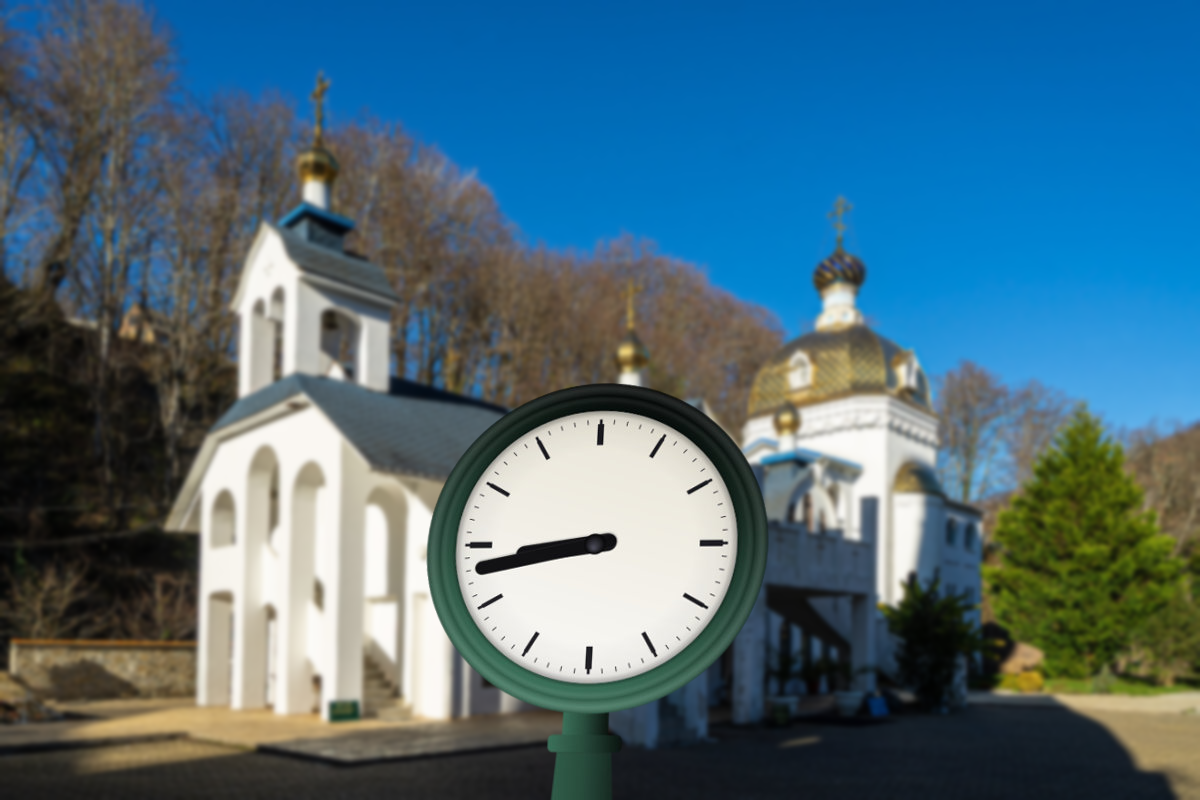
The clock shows 8:43
